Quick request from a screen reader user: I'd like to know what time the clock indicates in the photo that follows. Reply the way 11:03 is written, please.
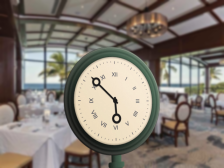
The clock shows 5:52
